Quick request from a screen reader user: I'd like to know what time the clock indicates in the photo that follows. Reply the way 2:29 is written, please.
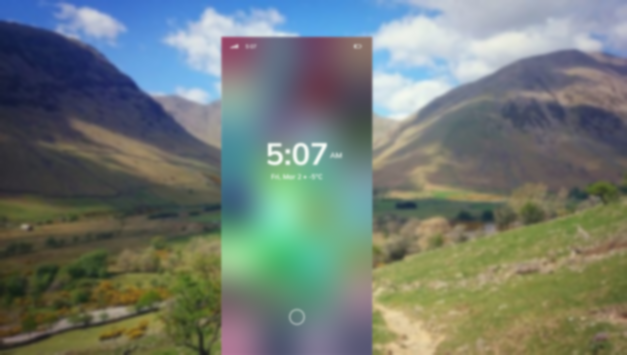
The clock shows 5:07
